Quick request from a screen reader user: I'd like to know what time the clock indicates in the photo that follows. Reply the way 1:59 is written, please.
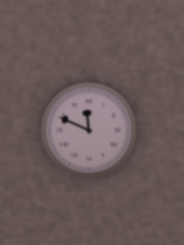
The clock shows 11:49
